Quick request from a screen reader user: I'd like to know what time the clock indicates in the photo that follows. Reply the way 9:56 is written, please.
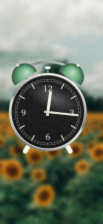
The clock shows 12:16
